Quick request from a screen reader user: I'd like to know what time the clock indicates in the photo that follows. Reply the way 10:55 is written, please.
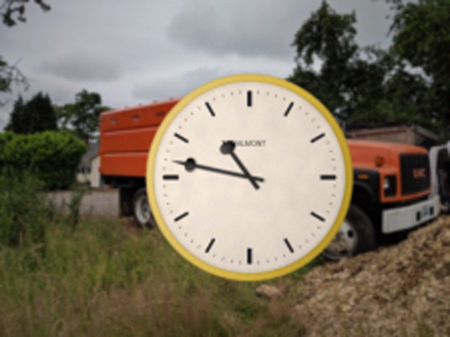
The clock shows 10:47
